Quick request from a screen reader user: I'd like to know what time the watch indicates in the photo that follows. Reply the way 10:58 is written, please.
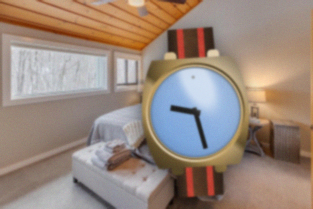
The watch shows 9:28
